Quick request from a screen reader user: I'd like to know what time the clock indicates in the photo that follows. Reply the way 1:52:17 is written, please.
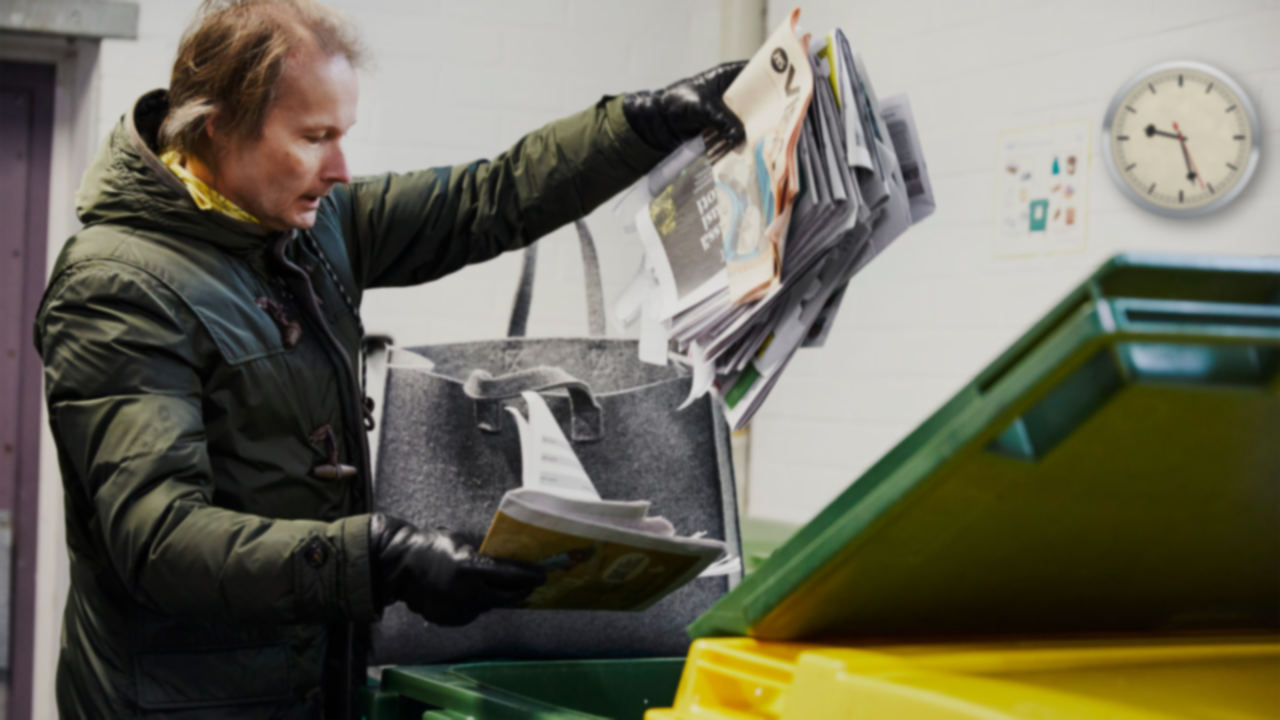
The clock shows 9:27:26
